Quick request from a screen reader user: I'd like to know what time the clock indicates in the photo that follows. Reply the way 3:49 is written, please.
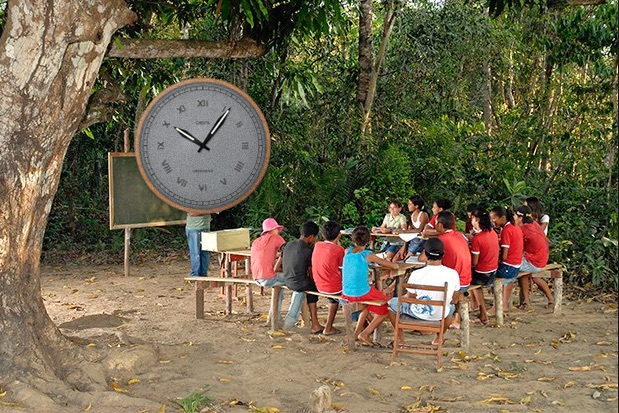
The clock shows 10:06
